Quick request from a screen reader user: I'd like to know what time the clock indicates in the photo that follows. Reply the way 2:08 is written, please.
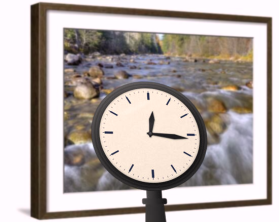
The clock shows 12:16
